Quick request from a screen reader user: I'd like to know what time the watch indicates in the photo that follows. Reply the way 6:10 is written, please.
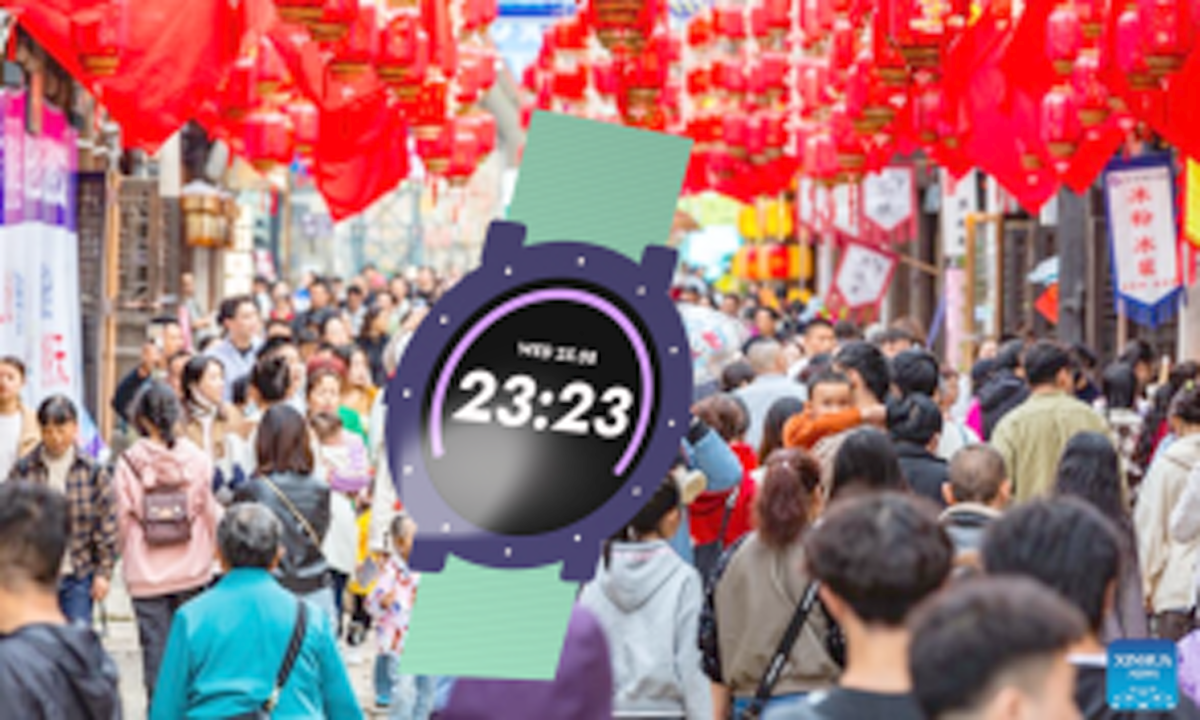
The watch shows 23:23
